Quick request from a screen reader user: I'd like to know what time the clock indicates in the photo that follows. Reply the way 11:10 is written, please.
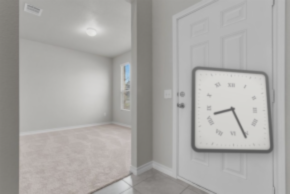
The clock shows 8:26
